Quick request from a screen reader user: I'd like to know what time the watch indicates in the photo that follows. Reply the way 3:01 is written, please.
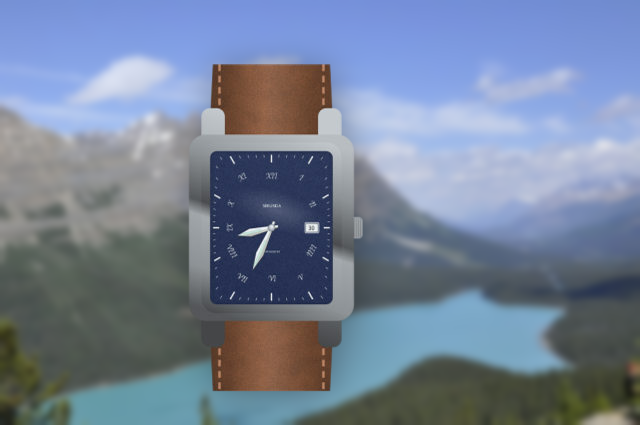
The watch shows 8:34
